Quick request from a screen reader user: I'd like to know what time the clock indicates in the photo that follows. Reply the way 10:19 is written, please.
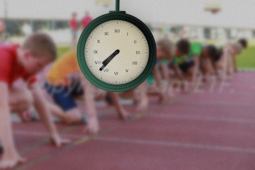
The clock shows 7:37
